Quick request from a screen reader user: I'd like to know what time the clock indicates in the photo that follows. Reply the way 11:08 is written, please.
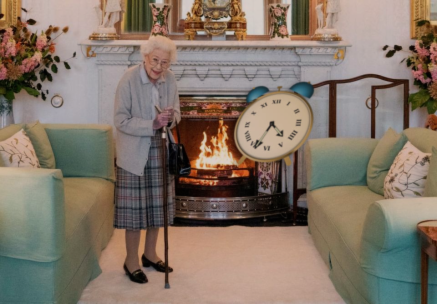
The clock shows 4:34
